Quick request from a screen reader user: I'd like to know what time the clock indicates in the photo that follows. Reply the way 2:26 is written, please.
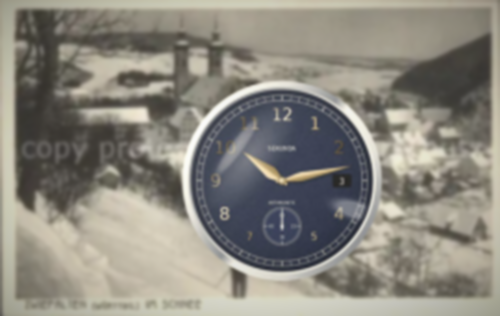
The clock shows 10:13
